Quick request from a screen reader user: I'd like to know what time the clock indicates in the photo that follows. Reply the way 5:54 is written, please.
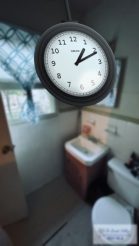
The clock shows 1:11
